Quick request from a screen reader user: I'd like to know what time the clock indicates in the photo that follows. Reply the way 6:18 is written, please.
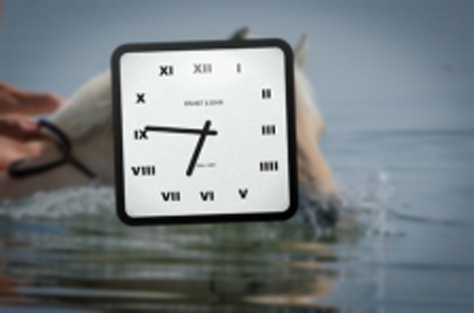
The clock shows 6:46
